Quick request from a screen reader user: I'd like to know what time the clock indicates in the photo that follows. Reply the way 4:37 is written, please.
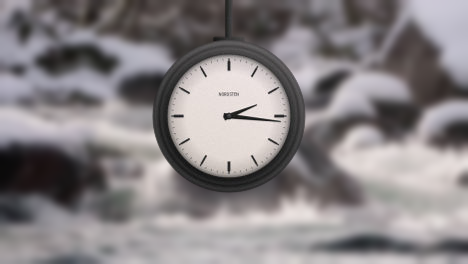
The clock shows 2:16
